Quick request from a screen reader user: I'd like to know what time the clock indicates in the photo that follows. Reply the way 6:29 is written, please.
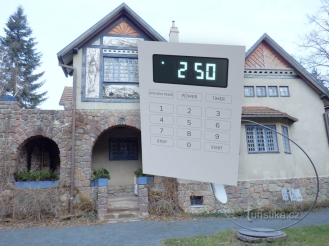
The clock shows 2:50
